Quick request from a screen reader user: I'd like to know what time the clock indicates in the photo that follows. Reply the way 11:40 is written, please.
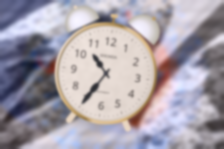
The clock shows 10:35
